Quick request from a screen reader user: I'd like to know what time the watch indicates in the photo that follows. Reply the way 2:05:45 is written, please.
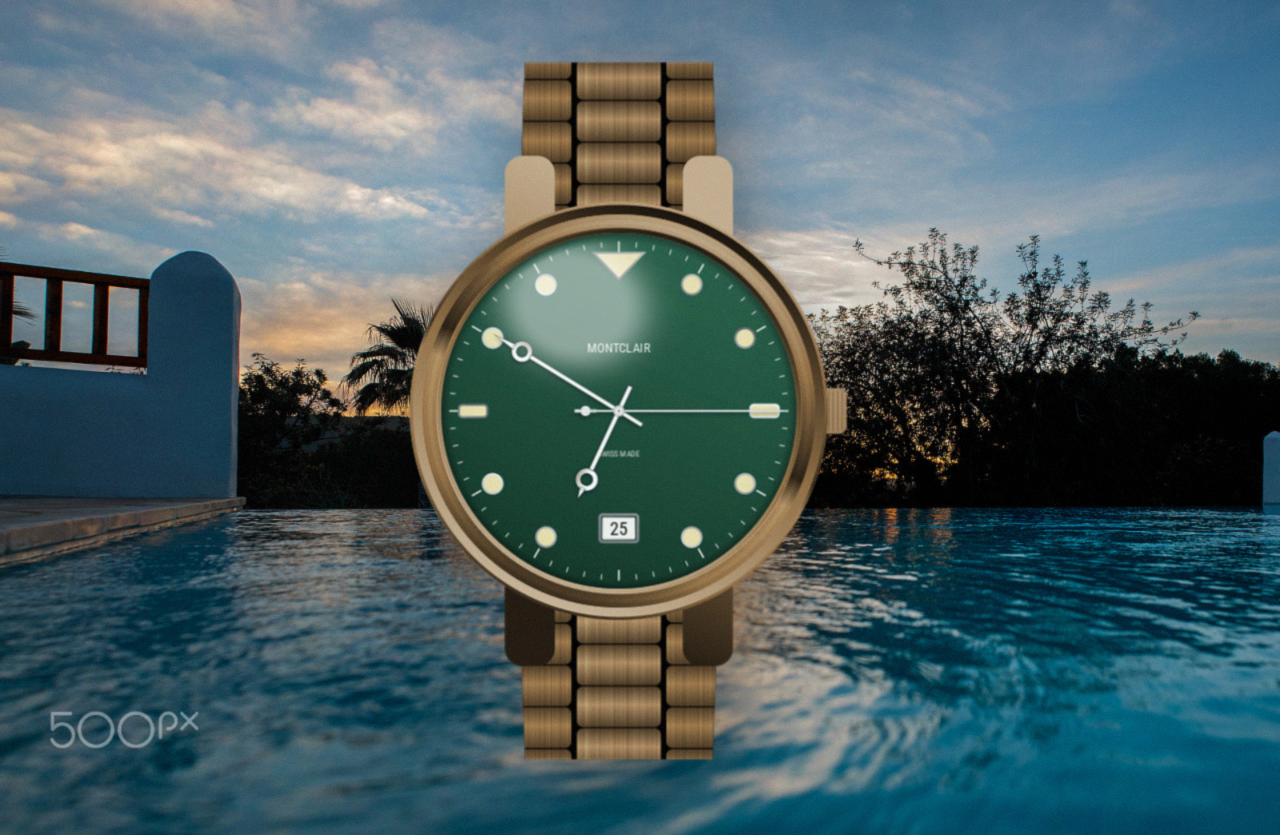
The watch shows 6:50:15
